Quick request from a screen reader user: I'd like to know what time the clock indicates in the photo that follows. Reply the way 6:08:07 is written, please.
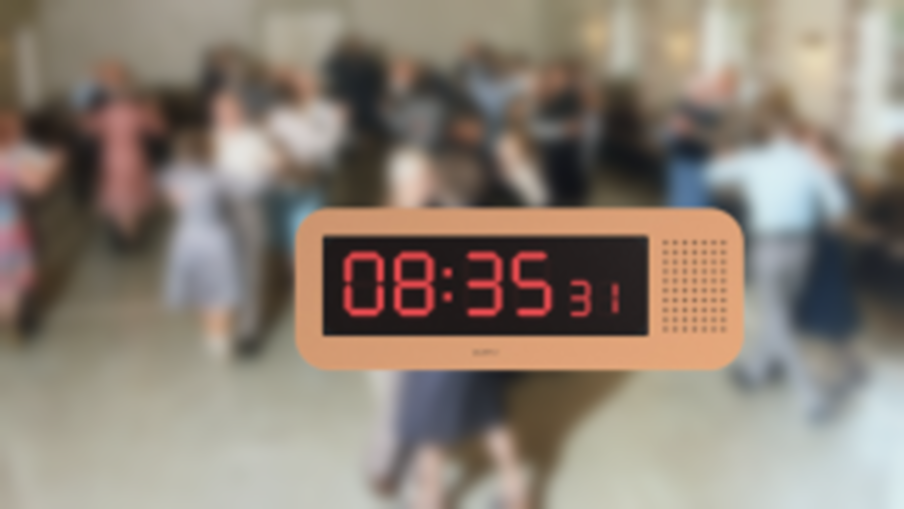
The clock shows 8:35:31
